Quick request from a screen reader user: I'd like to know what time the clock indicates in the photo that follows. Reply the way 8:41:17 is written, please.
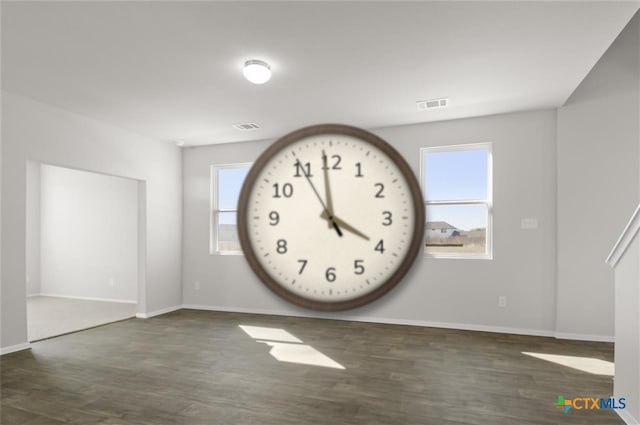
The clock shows 3:58:55
